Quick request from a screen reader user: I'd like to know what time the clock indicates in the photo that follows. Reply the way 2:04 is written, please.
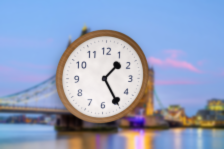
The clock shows 1:25
